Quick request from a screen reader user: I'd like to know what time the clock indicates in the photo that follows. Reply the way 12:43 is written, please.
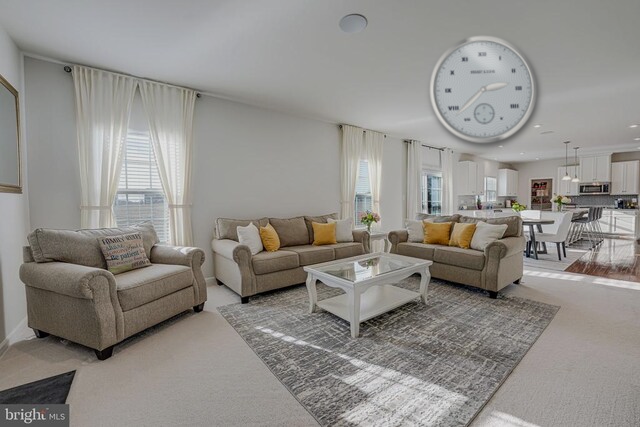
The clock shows 2:38
